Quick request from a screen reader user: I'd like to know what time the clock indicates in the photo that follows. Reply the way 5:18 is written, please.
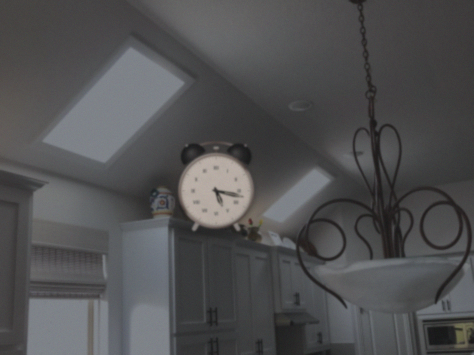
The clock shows 5:17
